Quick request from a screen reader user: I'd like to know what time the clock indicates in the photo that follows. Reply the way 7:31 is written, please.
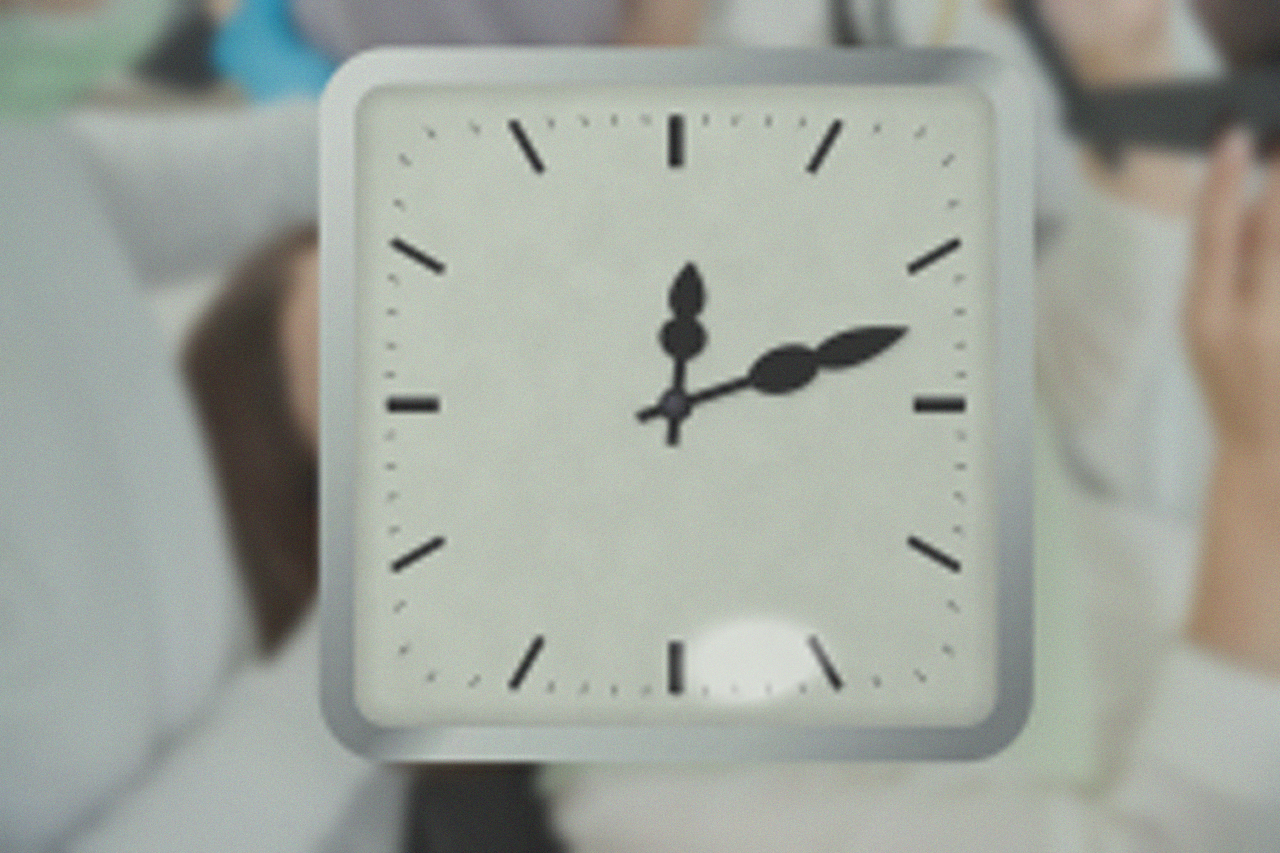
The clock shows 12:12
